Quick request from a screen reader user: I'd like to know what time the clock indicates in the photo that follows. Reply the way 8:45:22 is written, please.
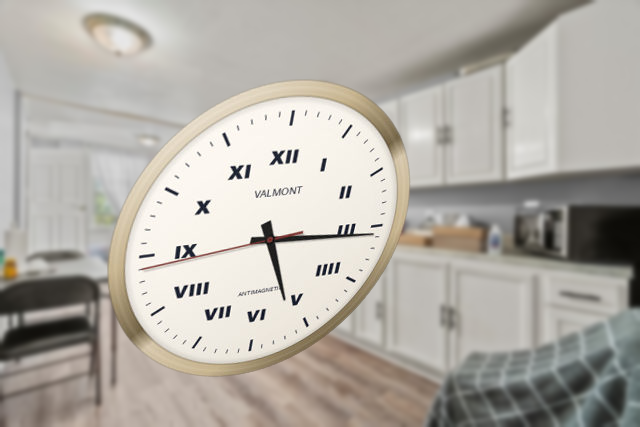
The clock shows 5:15:44
